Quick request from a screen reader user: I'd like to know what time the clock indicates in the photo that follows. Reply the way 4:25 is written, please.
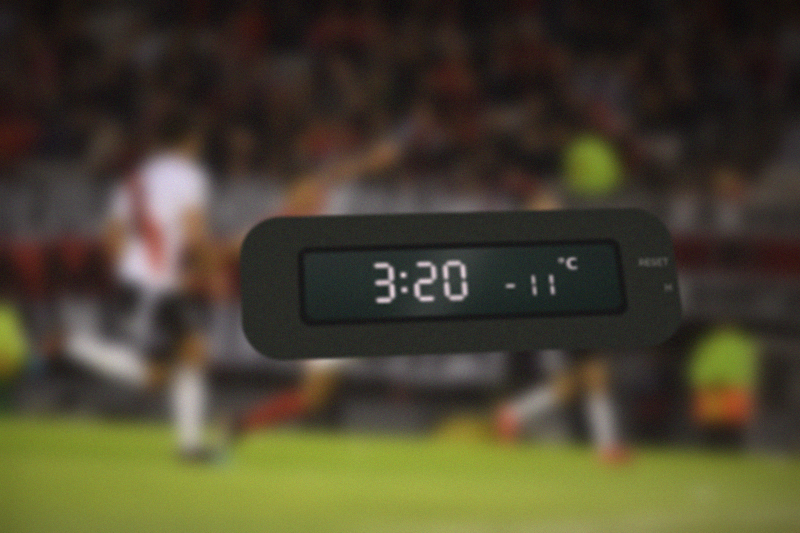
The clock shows 3:20
